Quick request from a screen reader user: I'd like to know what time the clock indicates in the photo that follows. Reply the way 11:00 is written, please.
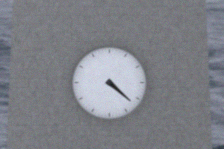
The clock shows 4:22
